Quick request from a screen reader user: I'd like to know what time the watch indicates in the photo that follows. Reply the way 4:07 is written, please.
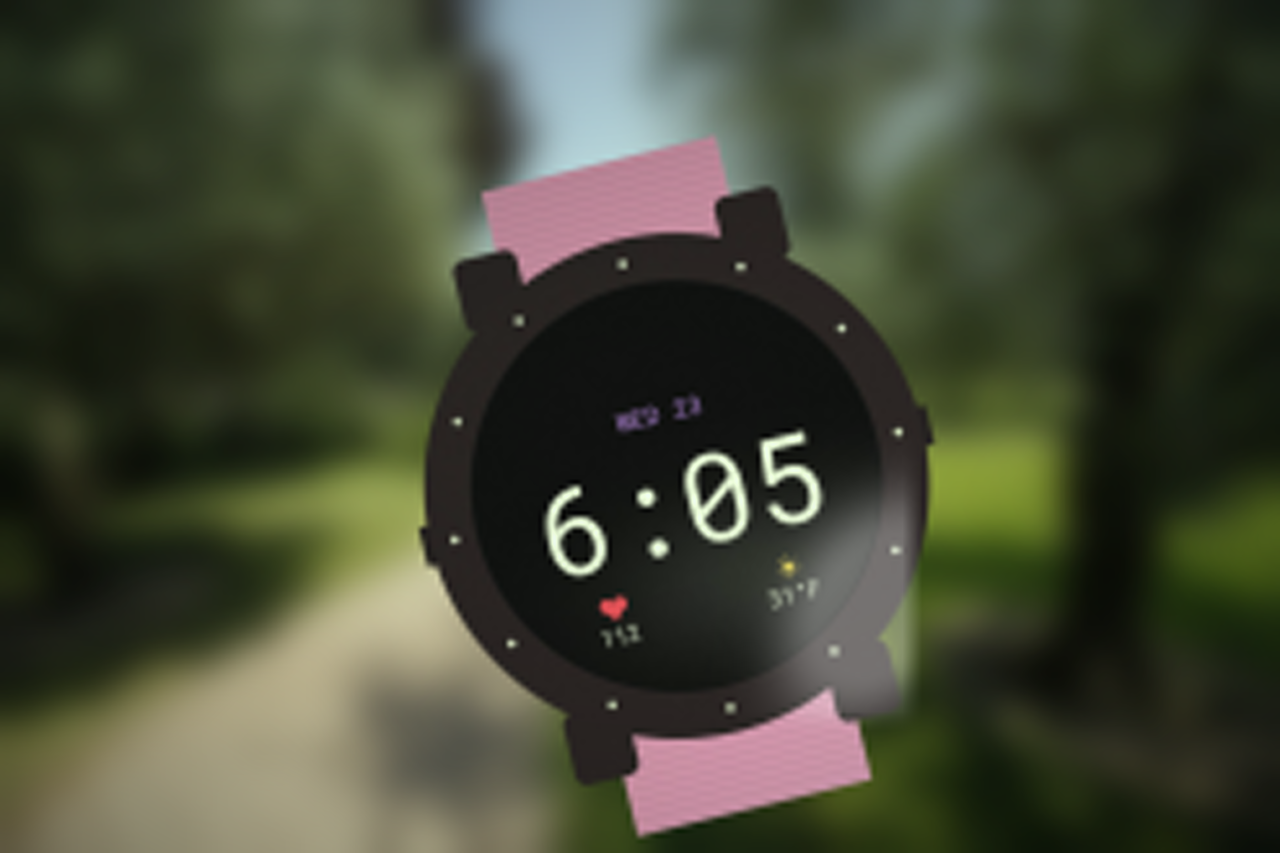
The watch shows 6:05
